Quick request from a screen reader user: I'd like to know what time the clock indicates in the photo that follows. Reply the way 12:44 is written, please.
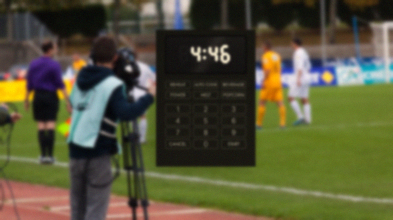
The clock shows 4:46
